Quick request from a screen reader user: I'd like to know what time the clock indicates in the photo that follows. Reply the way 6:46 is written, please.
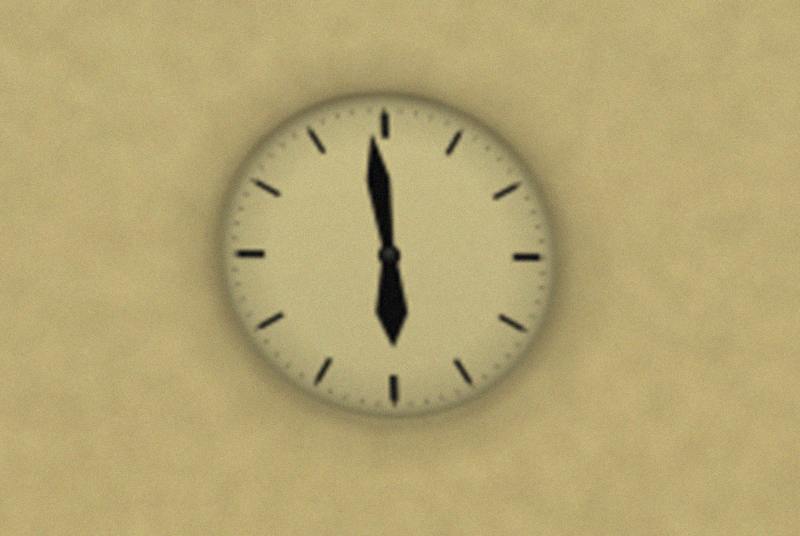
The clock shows 5:59
